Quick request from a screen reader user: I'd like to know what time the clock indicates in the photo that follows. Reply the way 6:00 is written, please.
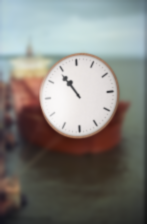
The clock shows 10:54
